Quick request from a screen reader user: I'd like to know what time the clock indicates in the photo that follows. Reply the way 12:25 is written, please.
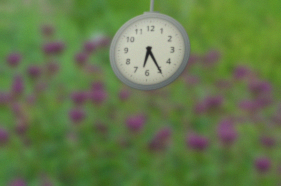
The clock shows 6:25
